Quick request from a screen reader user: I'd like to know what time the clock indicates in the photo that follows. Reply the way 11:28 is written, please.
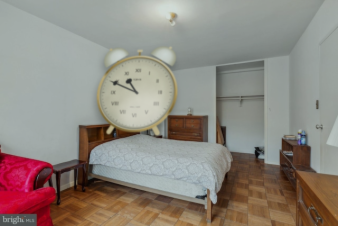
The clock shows 10:49
